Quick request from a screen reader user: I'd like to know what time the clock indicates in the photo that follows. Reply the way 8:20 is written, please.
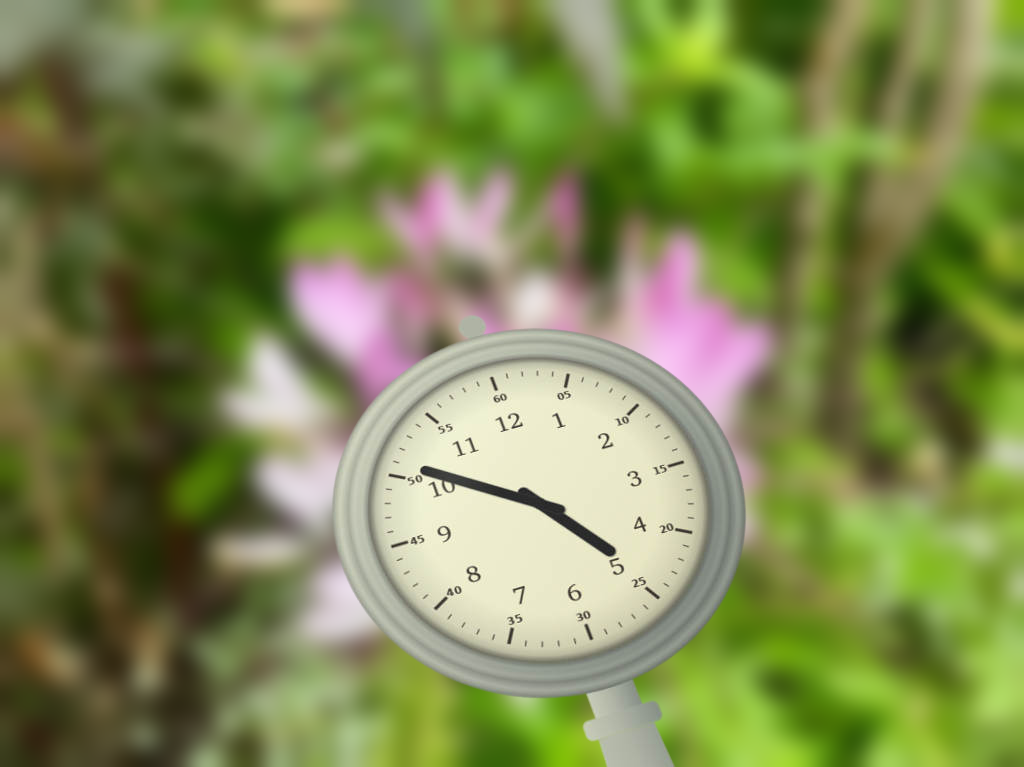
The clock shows 4:51
